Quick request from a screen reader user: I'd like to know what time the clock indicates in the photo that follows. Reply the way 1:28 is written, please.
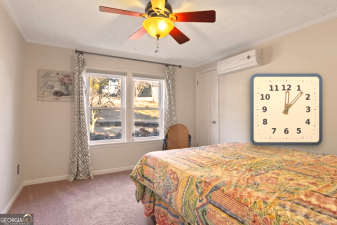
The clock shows 12:07
